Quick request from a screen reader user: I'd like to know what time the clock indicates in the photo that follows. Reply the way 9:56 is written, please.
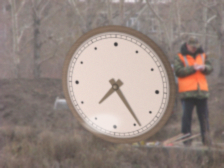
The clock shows 7:24
